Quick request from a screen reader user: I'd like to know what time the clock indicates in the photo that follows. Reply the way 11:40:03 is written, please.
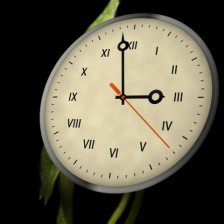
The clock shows 2:58:22
